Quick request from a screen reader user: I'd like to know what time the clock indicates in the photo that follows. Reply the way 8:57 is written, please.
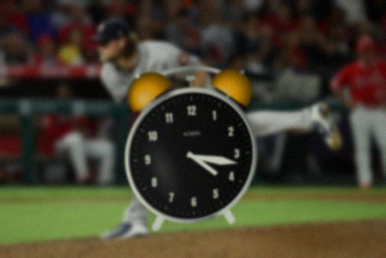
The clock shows 4:17
